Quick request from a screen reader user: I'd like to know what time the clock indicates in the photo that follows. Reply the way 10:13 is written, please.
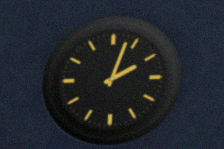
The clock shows 2:03
